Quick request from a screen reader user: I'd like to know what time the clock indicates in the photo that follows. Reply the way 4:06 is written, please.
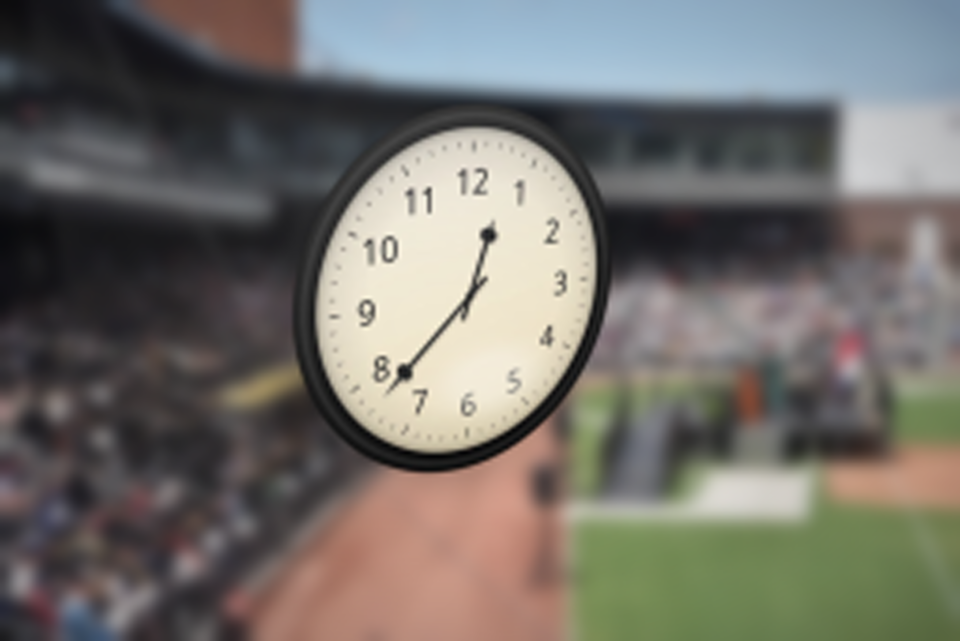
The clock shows 12:38
